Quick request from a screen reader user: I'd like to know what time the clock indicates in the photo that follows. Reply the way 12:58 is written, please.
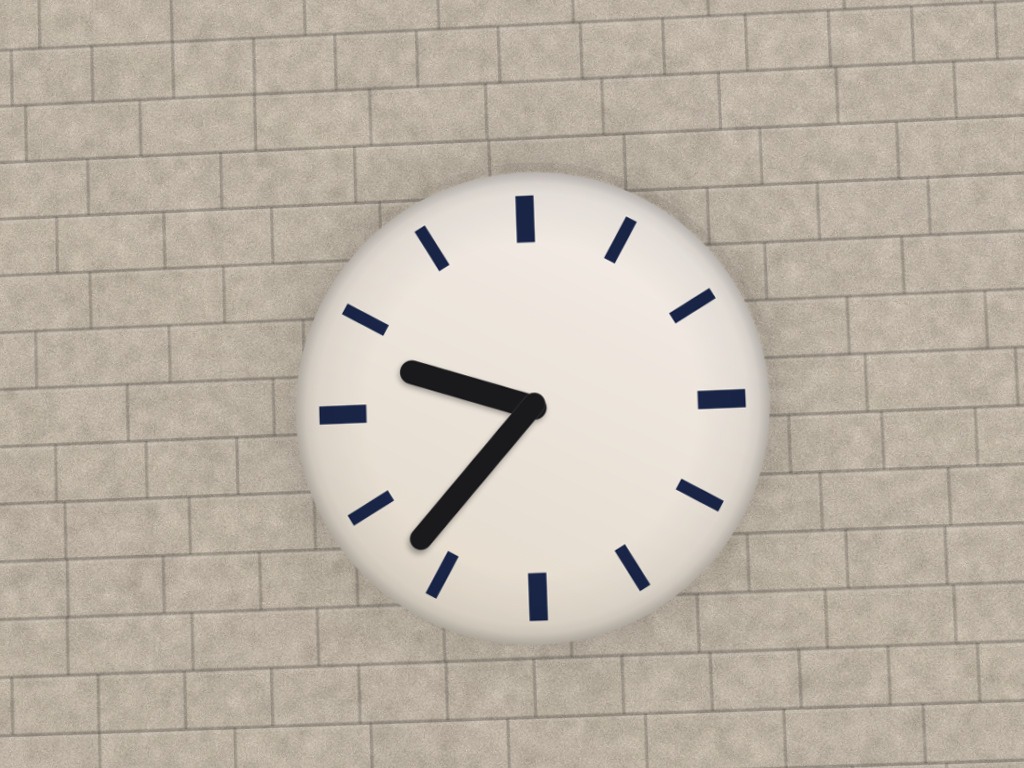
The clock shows 9:37
